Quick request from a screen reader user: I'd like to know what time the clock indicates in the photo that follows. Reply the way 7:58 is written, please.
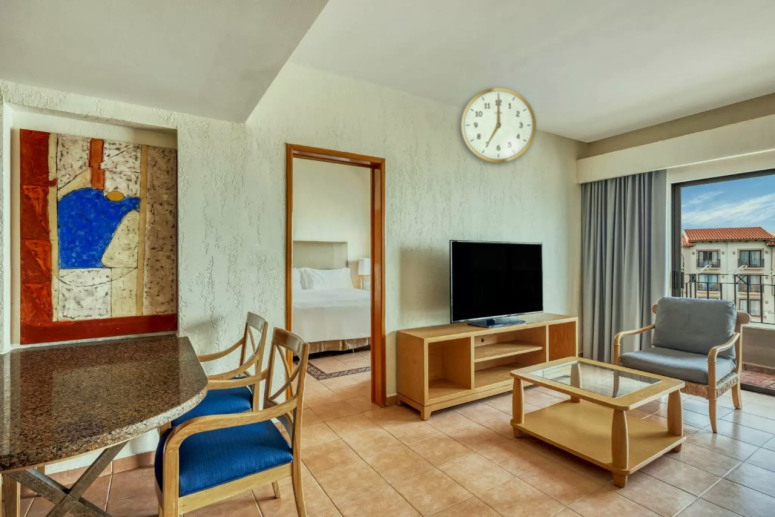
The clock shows 7:00
